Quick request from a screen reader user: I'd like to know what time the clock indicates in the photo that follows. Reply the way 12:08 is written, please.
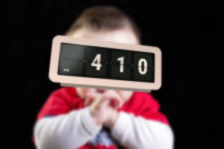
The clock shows 4:10
